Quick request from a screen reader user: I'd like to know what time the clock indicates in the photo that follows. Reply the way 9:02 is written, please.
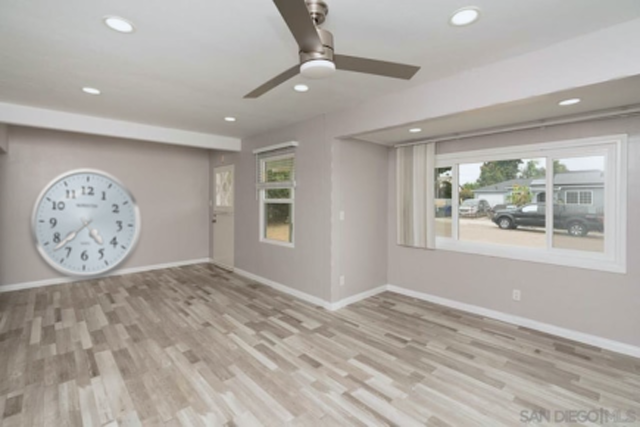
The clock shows 4:38
